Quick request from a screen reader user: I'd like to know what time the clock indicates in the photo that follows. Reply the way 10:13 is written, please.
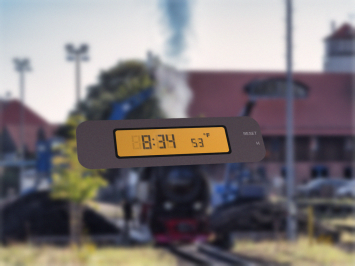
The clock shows 8:34
